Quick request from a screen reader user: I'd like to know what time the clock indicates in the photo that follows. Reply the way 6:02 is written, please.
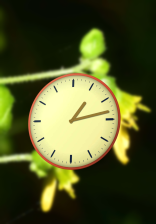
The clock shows 1:13
